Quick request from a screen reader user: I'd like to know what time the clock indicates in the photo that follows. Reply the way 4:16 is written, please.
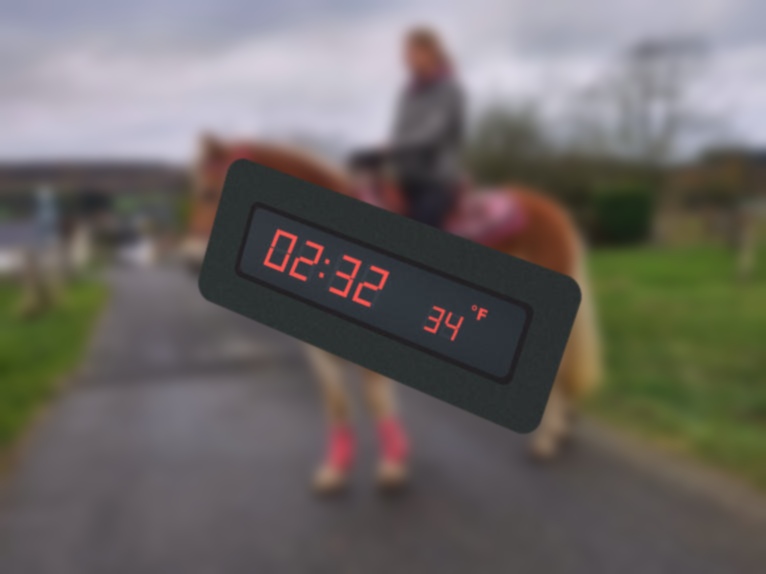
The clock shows 2:32
